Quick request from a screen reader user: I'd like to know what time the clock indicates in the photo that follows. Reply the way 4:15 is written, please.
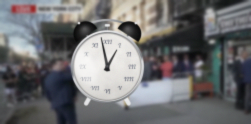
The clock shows 12:58
